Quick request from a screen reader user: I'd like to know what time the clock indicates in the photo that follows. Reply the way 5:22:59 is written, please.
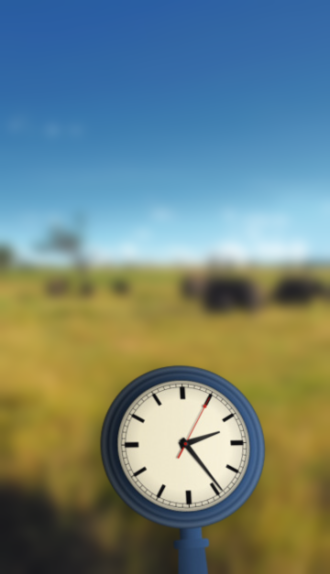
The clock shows 2:24:05
